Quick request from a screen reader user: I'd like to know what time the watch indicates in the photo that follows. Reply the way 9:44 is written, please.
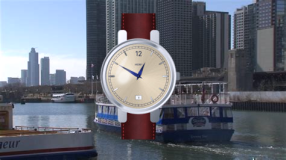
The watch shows 12:50
